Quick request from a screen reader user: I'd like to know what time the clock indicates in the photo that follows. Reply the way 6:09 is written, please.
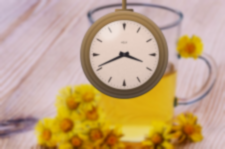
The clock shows 3:41
